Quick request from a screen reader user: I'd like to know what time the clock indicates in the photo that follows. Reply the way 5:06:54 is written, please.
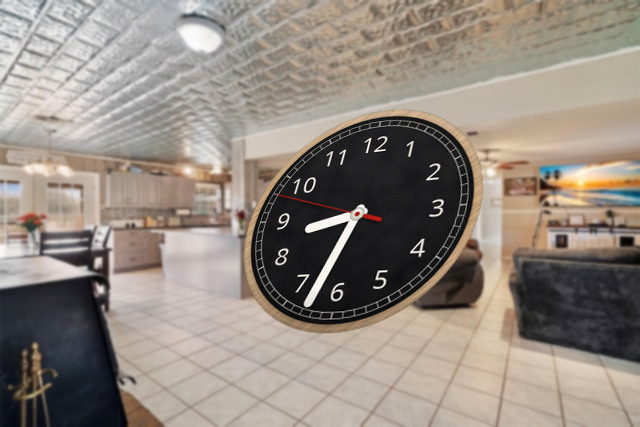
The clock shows 8:32:48
